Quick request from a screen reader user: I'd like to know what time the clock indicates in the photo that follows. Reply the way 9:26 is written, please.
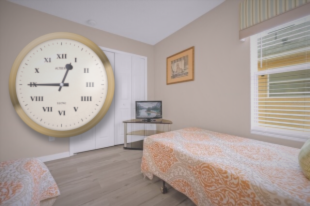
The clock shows 12:45
